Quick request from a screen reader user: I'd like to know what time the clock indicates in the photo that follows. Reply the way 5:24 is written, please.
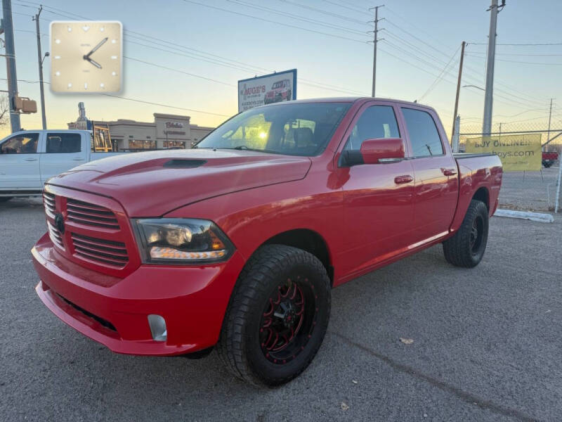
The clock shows 4:08
